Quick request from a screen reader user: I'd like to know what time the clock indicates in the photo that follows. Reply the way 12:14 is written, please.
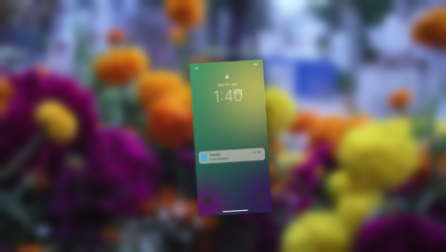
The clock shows 1:40
